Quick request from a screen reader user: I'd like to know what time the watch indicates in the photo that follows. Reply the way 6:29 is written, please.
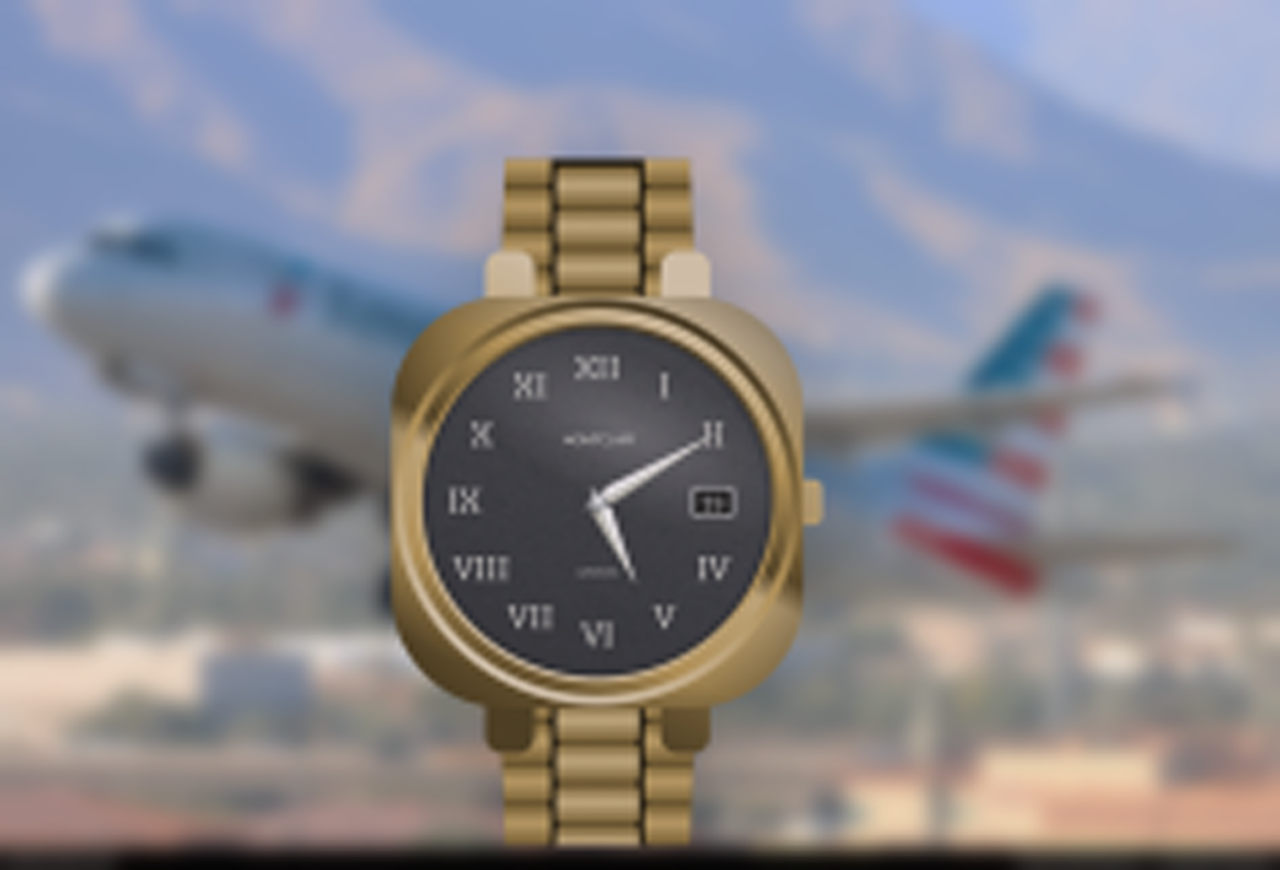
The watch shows 5:10
